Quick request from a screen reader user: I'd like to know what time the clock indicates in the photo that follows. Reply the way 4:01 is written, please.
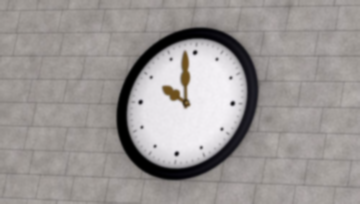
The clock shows 9:58
